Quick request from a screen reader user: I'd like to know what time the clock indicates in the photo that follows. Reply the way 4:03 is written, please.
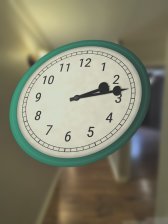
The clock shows 2:13
